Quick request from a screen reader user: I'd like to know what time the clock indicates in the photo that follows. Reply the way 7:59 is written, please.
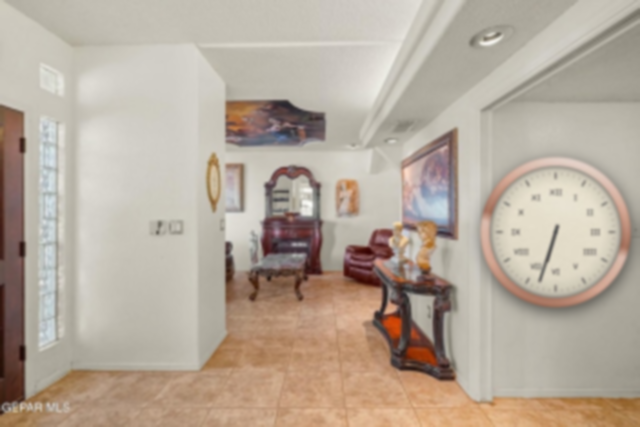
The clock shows 6:33
